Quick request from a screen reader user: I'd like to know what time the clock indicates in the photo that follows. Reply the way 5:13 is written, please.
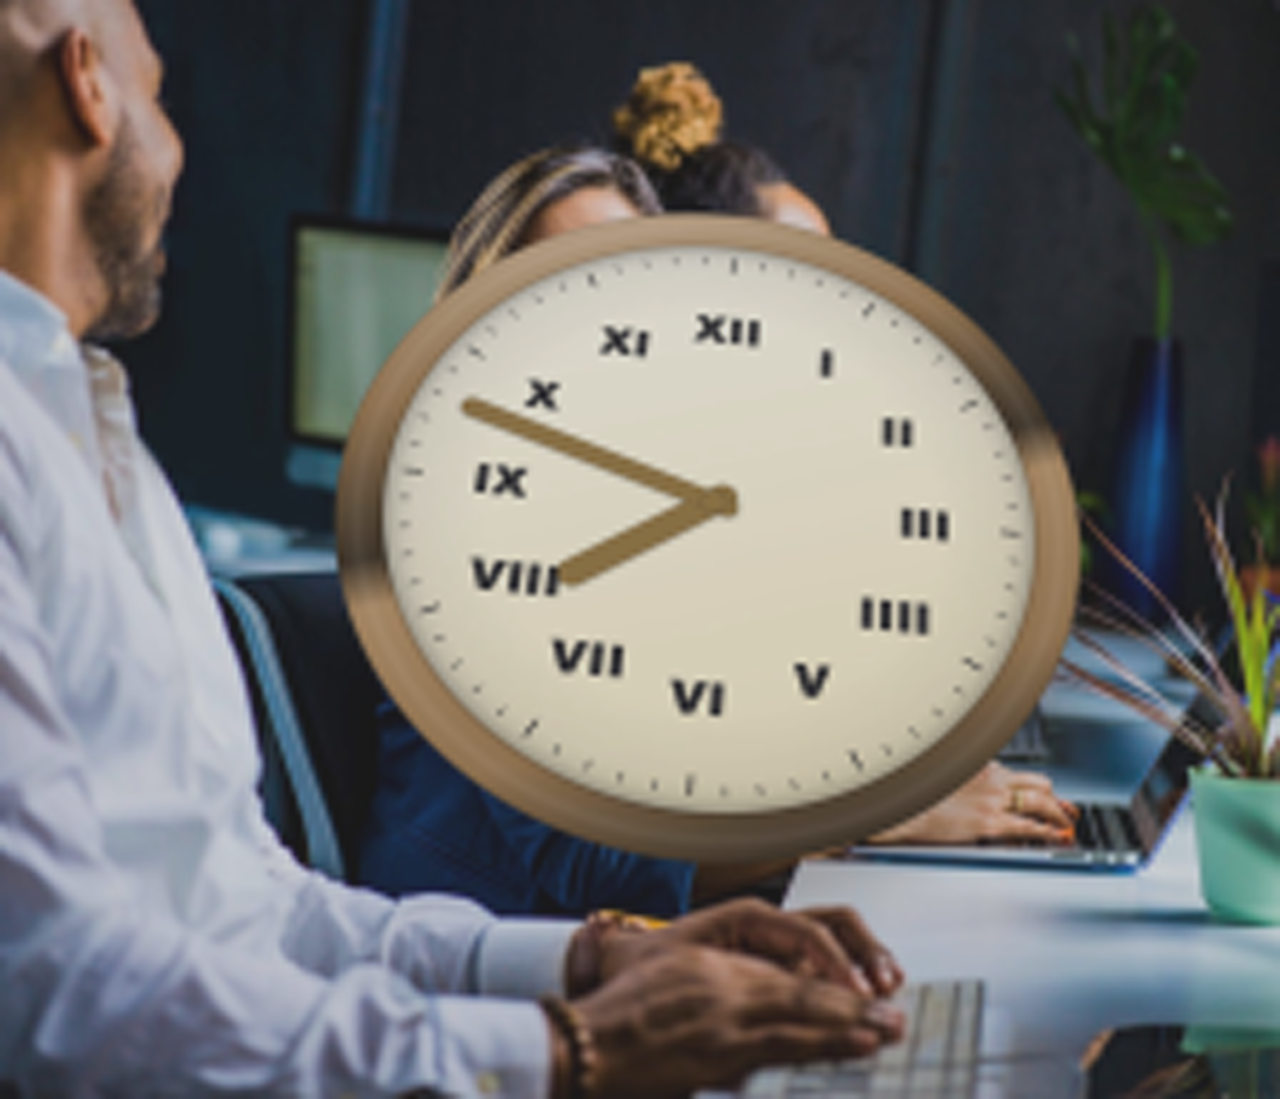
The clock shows 7:48
